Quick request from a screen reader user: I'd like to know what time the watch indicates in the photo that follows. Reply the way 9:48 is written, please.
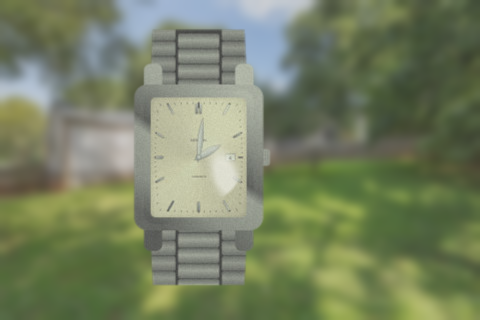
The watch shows 2:01
